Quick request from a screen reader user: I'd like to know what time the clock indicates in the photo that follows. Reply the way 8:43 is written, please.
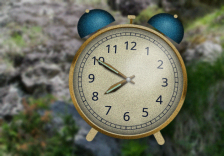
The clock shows 7:50
